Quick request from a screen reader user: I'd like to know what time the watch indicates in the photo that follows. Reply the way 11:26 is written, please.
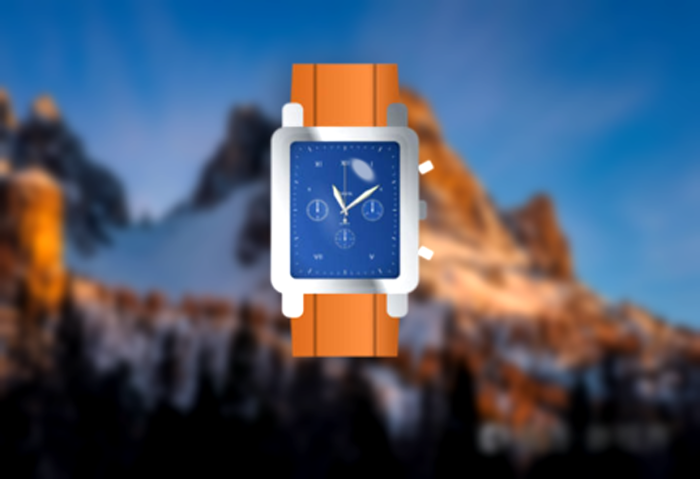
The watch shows 11:09
